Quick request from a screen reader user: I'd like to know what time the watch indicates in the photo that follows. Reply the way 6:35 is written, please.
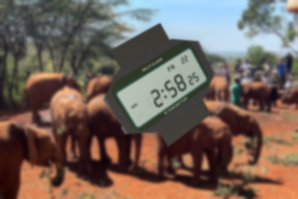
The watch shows 2:58
